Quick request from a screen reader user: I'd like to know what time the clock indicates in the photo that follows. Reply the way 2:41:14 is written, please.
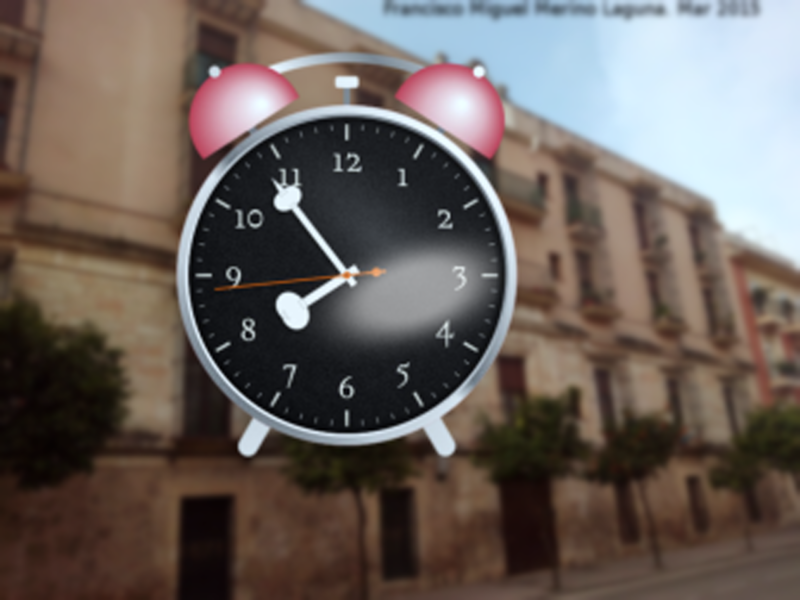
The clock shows 7:53:44
